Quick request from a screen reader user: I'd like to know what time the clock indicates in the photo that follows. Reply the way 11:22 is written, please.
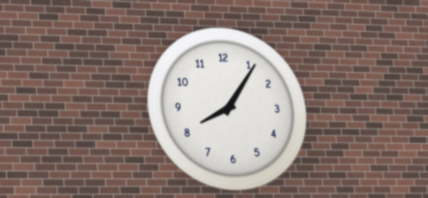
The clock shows 8:06
